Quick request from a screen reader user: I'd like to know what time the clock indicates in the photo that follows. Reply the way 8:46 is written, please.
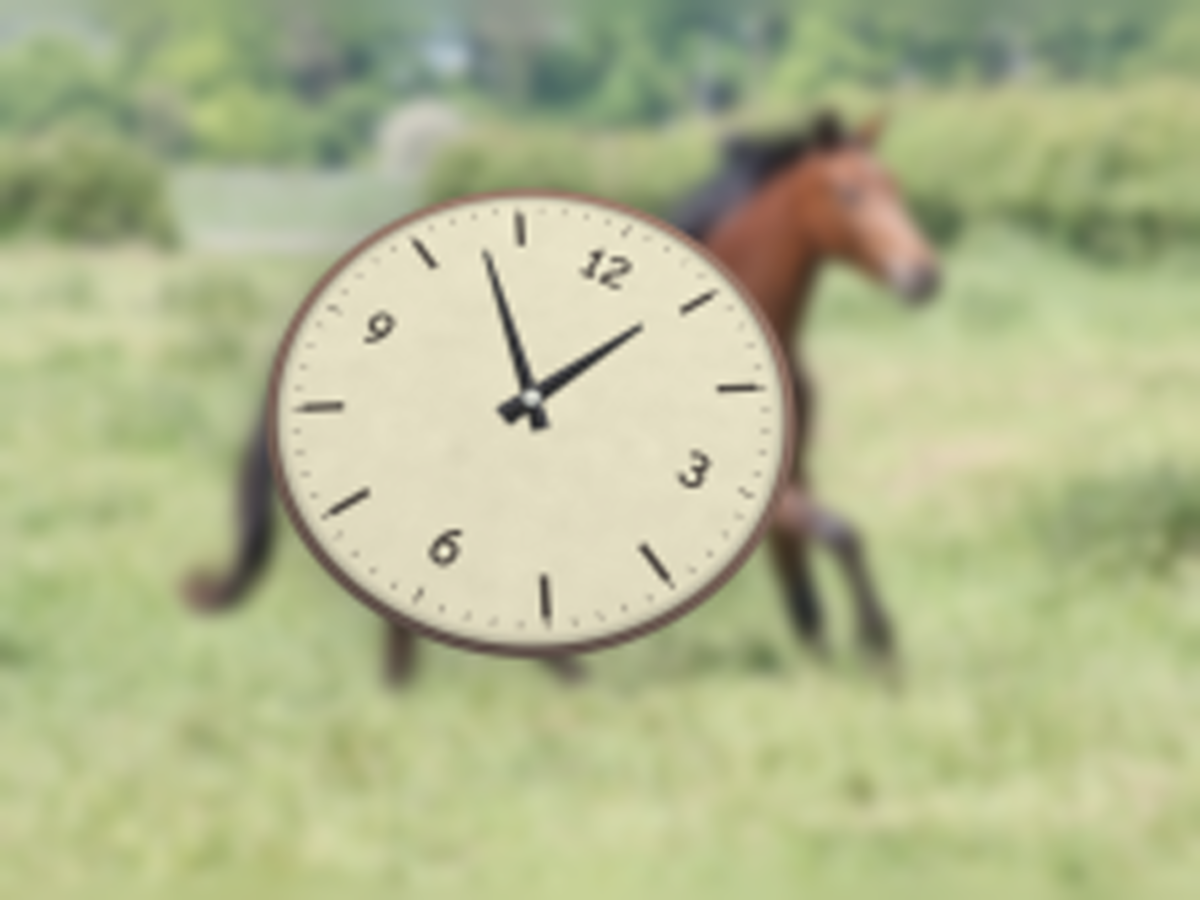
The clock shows 12:53
